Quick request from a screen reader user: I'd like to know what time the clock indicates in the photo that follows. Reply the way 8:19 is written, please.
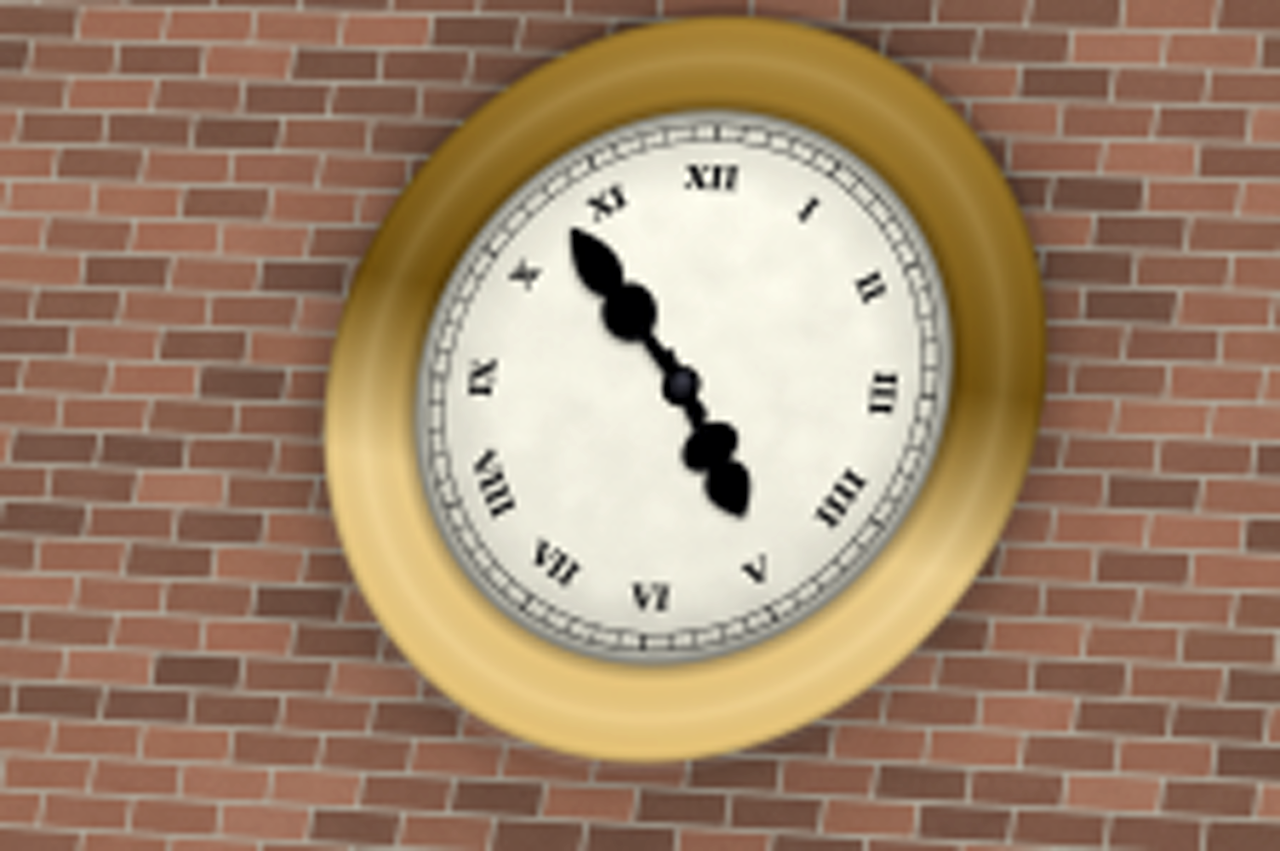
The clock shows 4:53
